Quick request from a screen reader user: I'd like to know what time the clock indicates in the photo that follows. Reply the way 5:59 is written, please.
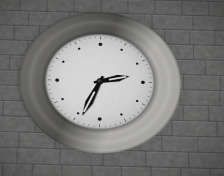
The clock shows 2:34
